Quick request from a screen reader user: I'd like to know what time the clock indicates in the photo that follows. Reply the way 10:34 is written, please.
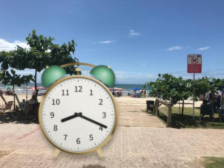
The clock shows 8:19
